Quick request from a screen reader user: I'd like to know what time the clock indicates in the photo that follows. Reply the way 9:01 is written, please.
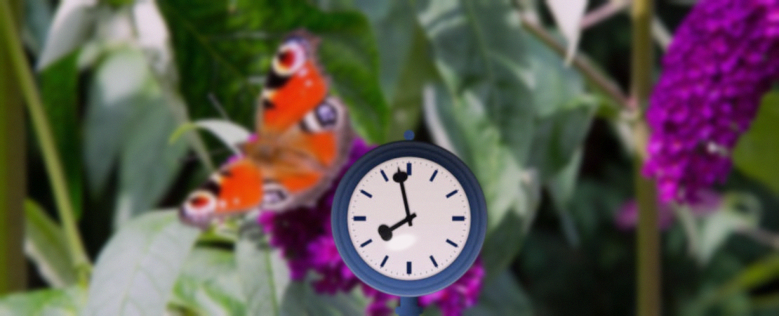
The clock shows 7:58
